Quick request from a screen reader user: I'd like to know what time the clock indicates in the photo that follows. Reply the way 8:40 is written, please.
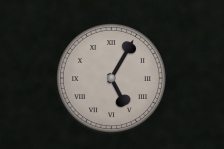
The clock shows 5:05
